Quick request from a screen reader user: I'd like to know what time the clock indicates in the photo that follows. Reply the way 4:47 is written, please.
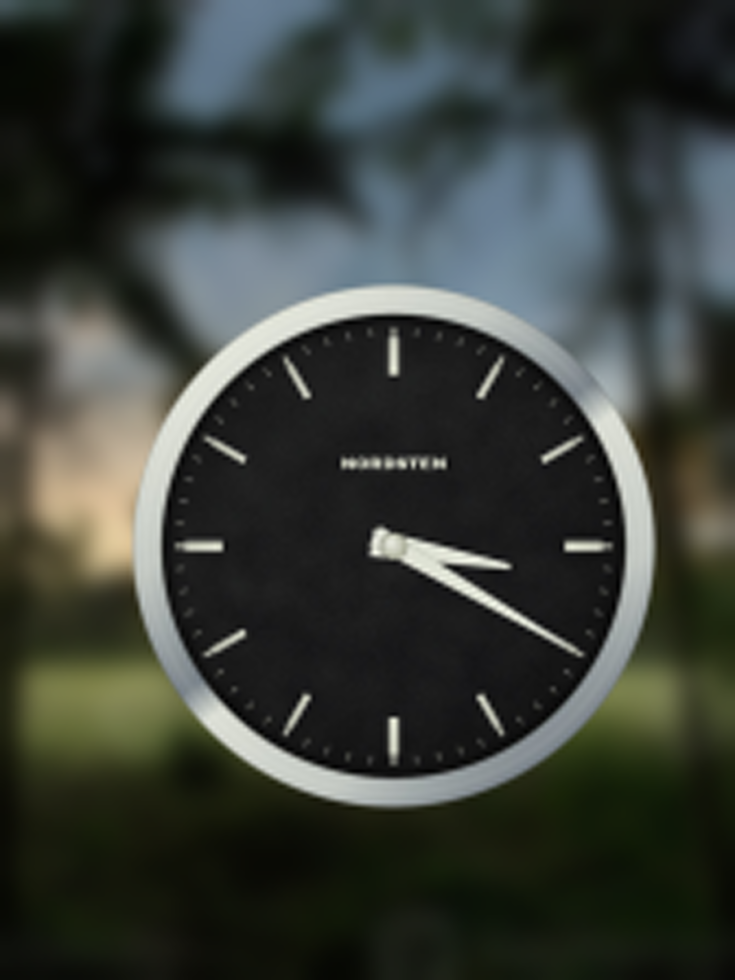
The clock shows 3:20
